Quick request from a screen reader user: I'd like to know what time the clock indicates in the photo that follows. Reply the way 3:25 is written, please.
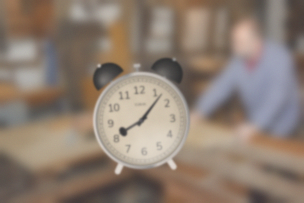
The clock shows 8:07
